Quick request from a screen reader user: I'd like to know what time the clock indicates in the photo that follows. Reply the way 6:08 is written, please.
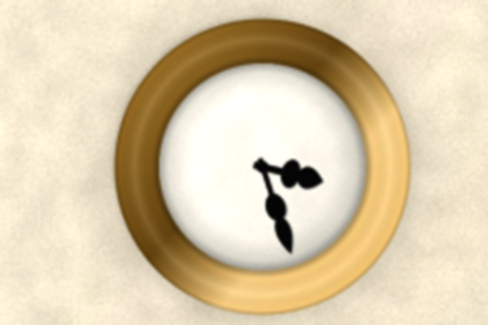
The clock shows 3:27
